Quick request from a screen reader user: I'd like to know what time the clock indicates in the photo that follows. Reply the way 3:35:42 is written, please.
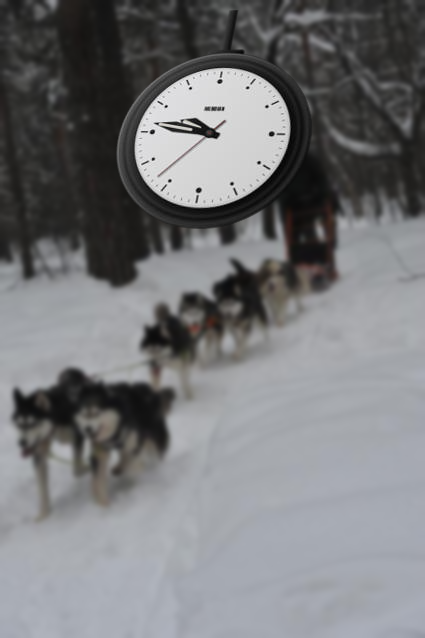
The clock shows 9:46:37
